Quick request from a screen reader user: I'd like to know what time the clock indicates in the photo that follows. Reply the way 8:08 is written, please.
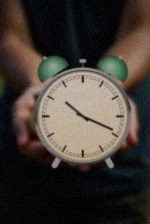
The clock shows 10:19
